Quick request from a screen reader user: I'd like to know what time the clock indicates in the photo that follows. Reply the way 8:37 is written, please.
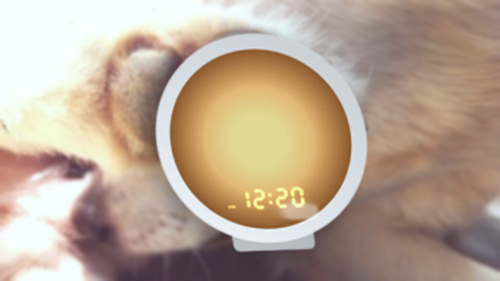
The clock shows 12:20
